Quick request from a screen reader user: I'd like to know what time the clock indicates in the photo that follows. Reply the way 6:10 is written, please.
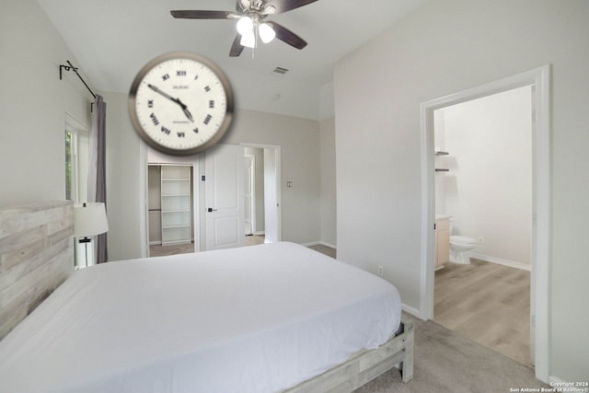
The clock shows 4:50
